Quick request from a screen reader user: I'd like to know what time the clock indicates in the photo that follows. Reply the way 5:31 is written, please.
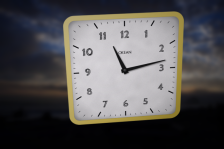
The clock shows 11:13
